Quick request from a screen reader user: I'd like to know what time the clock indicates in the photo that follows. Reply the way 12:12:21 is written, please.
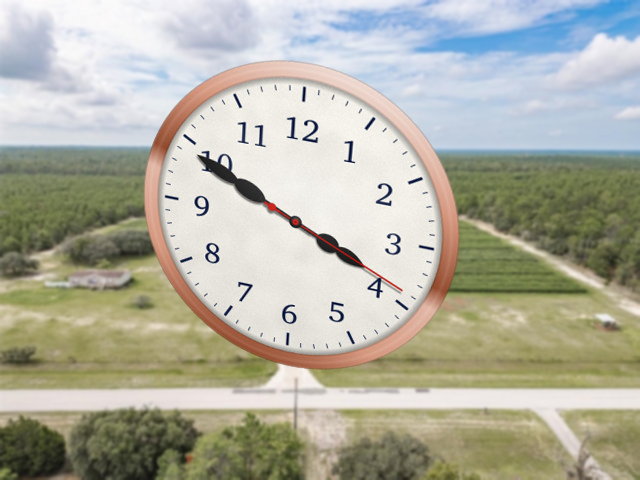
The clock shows 3:49:19
